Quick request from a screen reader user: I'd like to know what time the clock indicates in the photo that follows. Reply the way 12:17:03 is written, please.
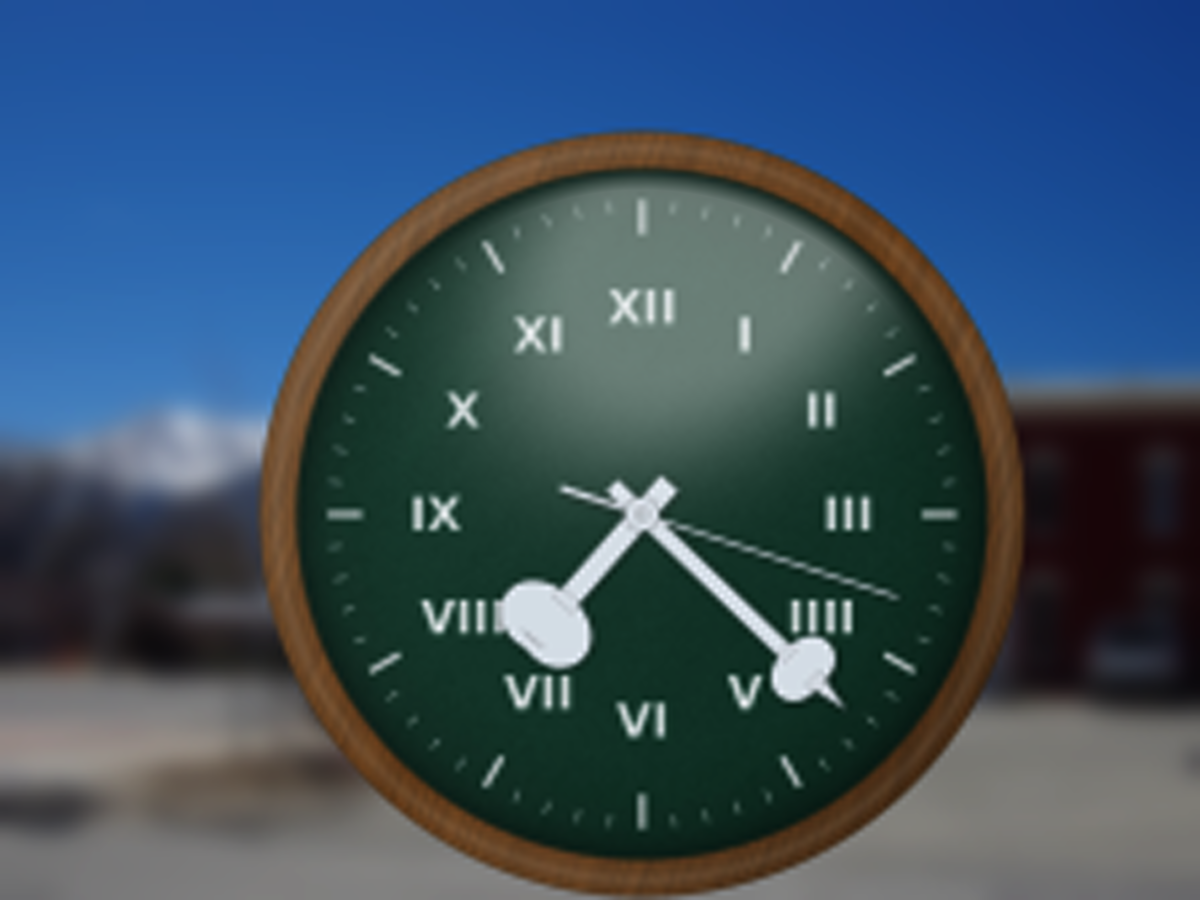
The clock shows 7:22:18
